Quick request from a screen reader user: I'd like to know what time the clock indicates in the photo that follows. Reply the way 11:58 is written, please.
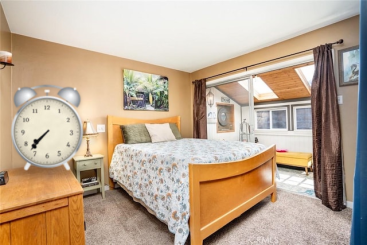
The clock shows 7:37
